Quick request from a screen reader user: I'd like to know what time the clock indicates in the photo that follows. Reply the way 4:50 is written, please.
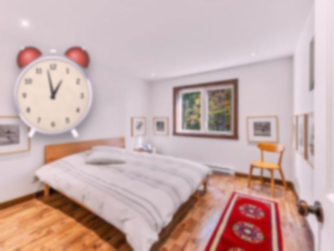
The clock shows 12:58
